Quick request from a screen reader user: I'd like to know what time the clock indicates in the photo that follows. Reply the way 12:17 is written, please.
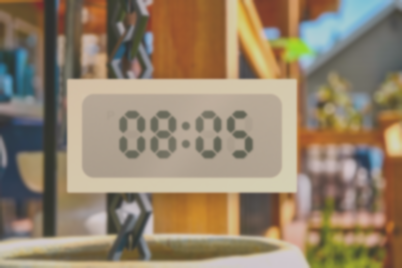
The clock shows 8:05
